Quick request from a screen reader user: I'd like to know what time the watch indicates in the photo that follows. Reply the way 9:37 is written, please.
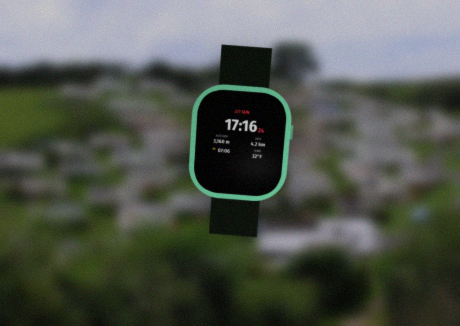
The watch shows 17:16
